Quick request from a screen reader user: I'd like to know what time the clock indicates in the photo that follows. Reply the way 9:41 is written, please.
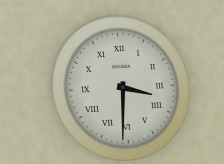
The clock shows 3:31
